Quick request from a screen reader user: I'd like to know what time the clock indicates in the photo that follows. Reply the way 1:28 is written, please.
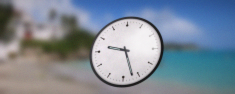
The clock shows 9:27
